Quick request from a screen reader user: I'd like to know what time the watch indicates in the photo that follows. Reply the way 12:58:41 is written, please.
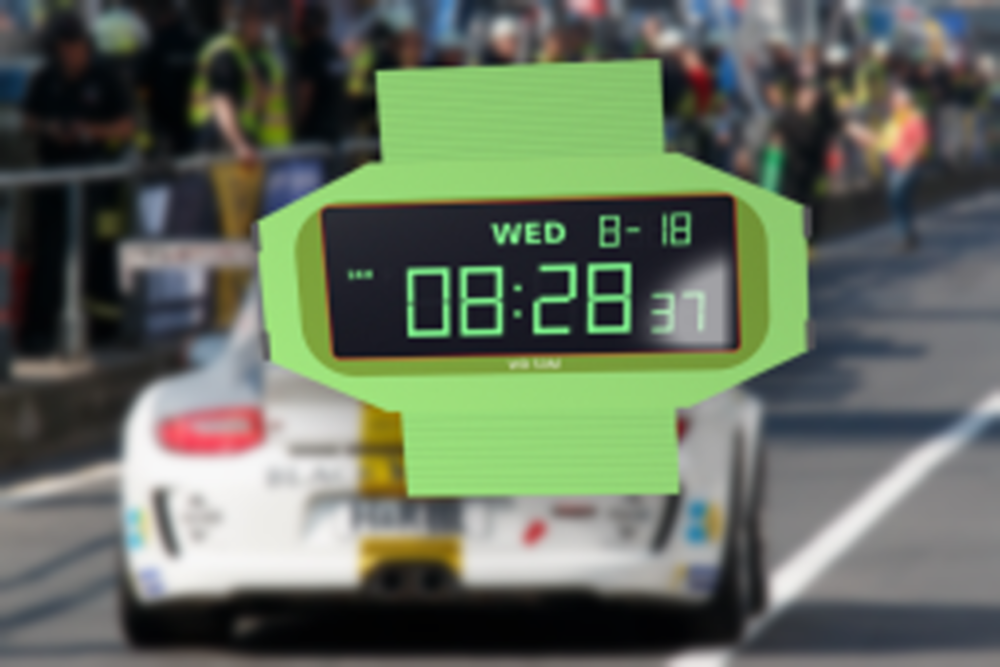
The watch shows 8:28:37
